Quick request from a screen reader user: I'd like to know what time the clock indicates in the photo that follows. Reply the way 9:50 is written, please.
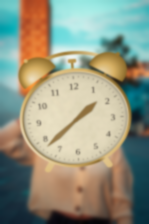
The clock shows 1:38
